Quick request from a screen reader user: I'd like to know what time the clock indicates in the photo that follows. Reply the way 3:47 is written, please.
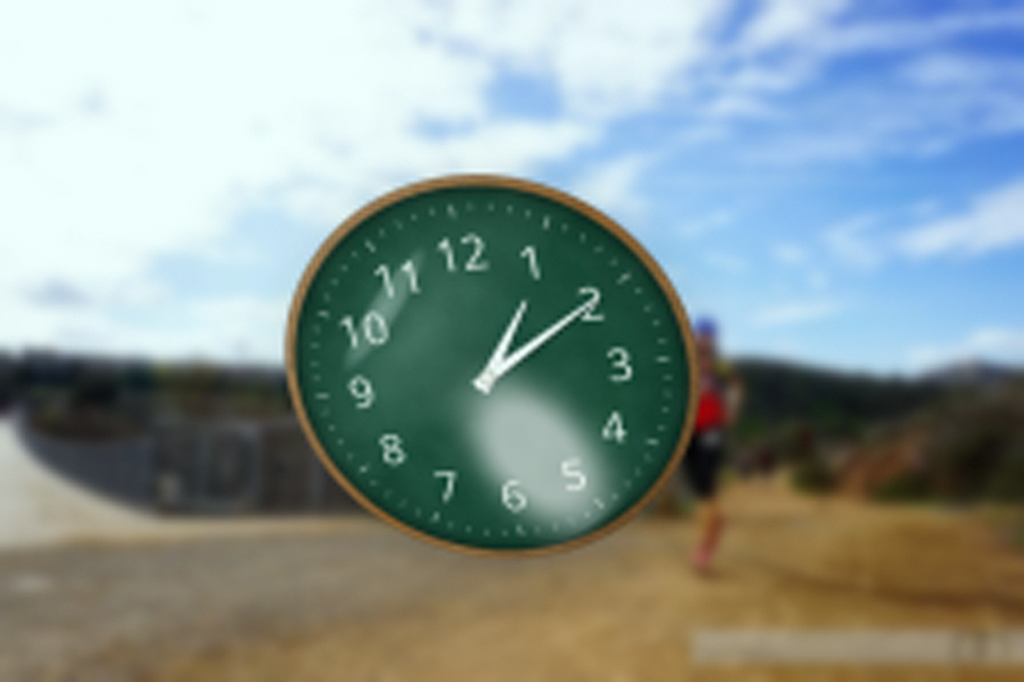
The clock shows 1:10
